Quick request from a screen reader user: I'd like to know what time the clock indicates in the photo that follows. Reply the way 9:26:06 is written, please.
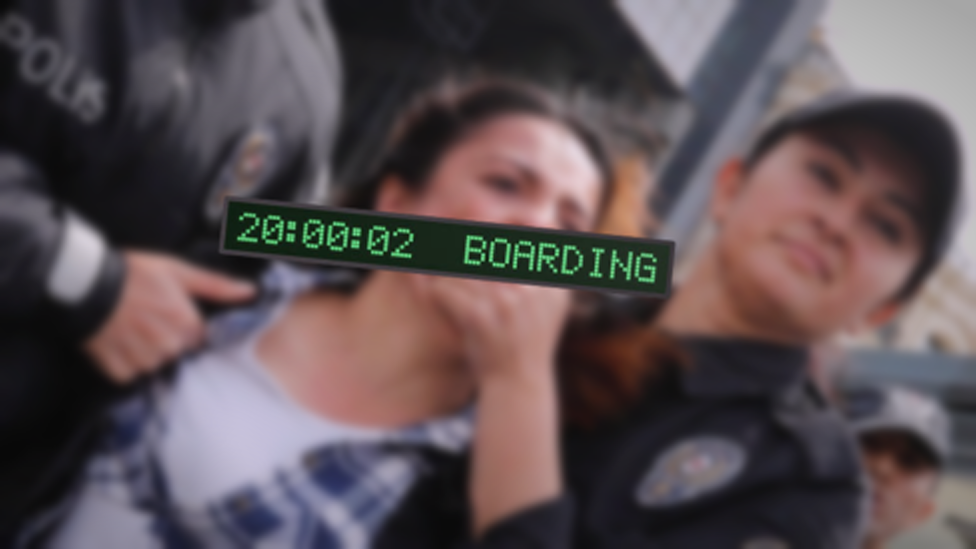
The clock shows 20:00:02
